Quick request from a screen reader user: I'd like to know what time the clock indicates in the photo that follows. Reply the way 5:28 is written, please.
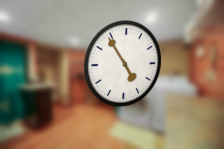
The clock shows 4:54
